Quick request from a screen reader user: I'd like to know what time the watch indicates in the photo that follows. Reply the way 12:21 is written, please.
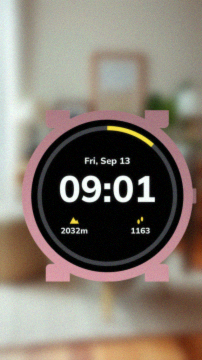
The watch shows 9:01
